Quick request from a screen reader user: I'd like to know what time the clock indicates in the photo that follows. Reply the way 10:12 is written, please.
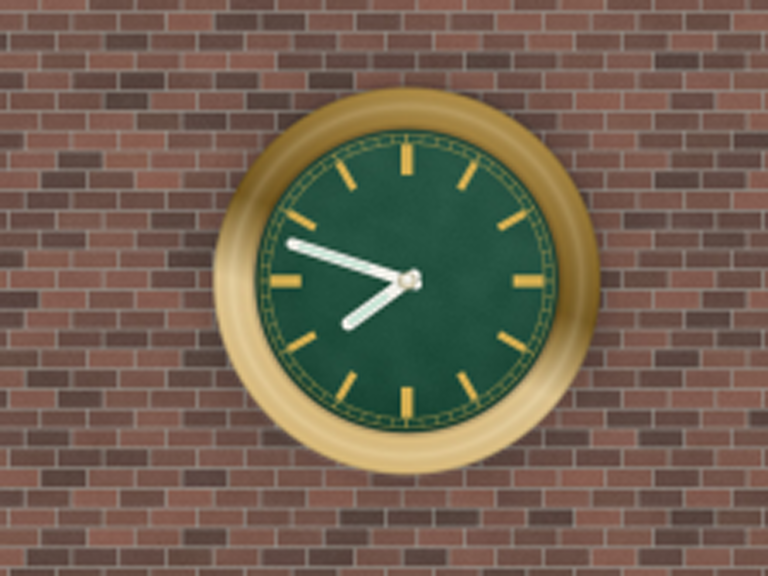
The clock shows 7:48
